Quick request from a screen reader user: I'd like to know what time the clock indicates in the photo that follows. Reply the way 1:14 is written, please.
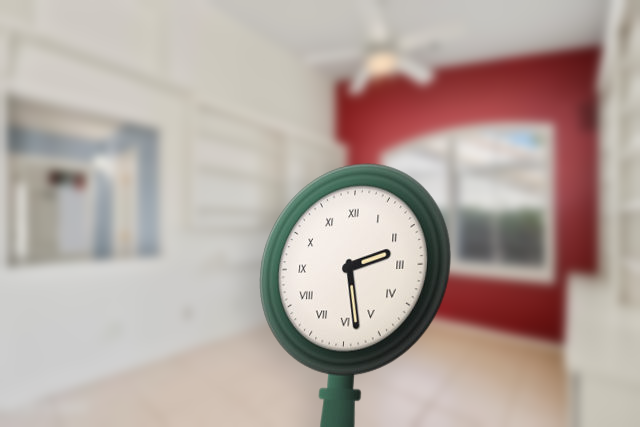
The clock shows 2:28
